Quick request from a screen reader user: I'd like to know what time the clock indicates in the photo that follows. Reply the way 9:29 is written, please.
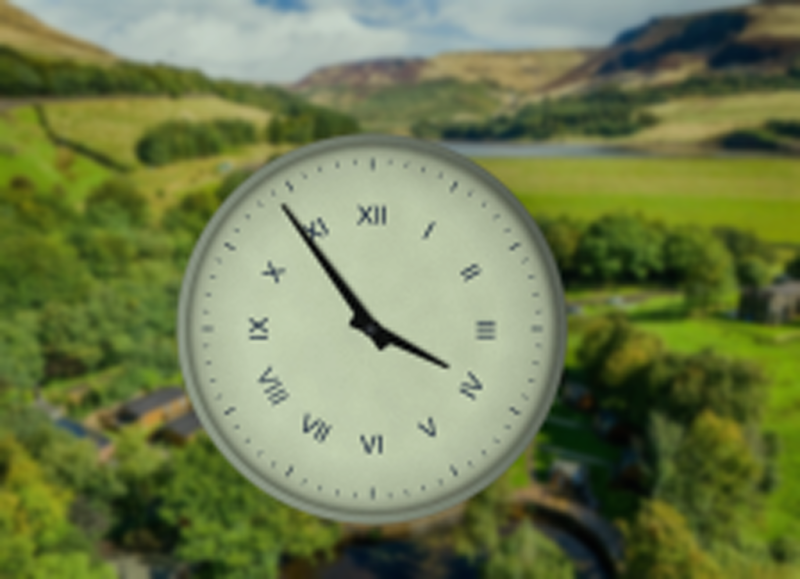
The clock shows 3:54
